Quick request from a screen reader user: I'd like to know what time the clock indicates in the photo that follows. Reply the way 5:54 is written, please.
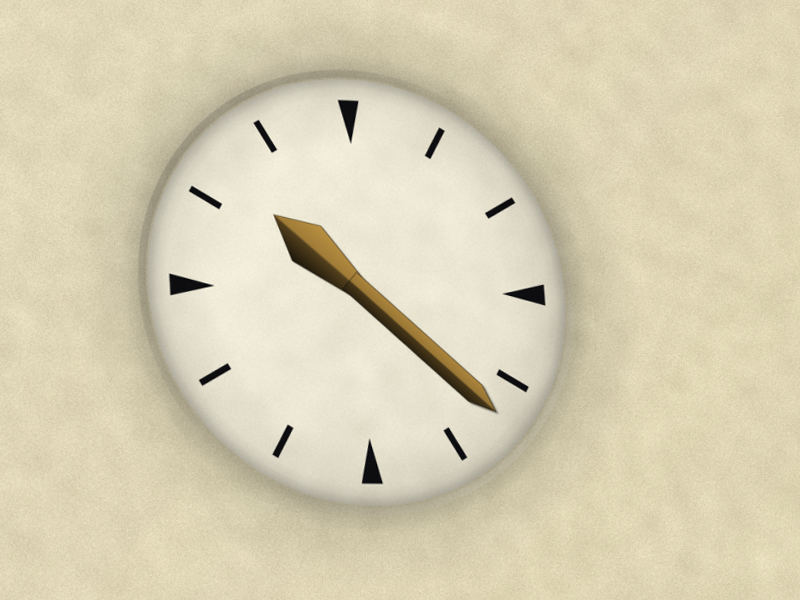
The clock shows 10:22
